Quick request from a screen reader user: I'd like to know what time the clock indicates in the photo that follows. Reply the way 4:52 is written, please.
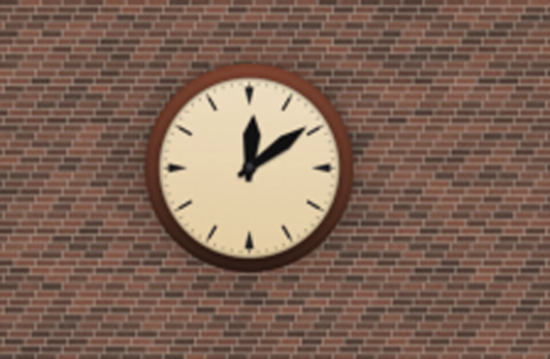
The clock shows 12:09
